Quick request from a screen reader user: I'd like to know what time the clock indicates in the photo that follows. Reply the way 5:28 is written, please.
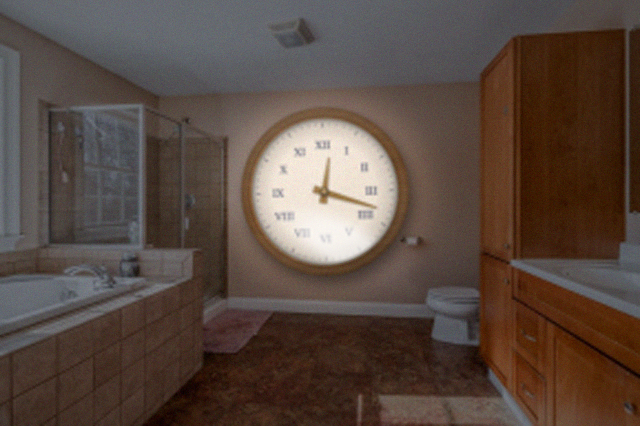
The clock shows 12:18
